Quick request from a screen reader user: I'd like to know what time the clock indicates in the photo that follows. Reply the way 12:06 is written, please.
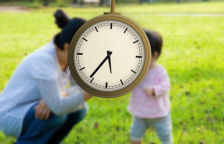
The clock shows 5:36
